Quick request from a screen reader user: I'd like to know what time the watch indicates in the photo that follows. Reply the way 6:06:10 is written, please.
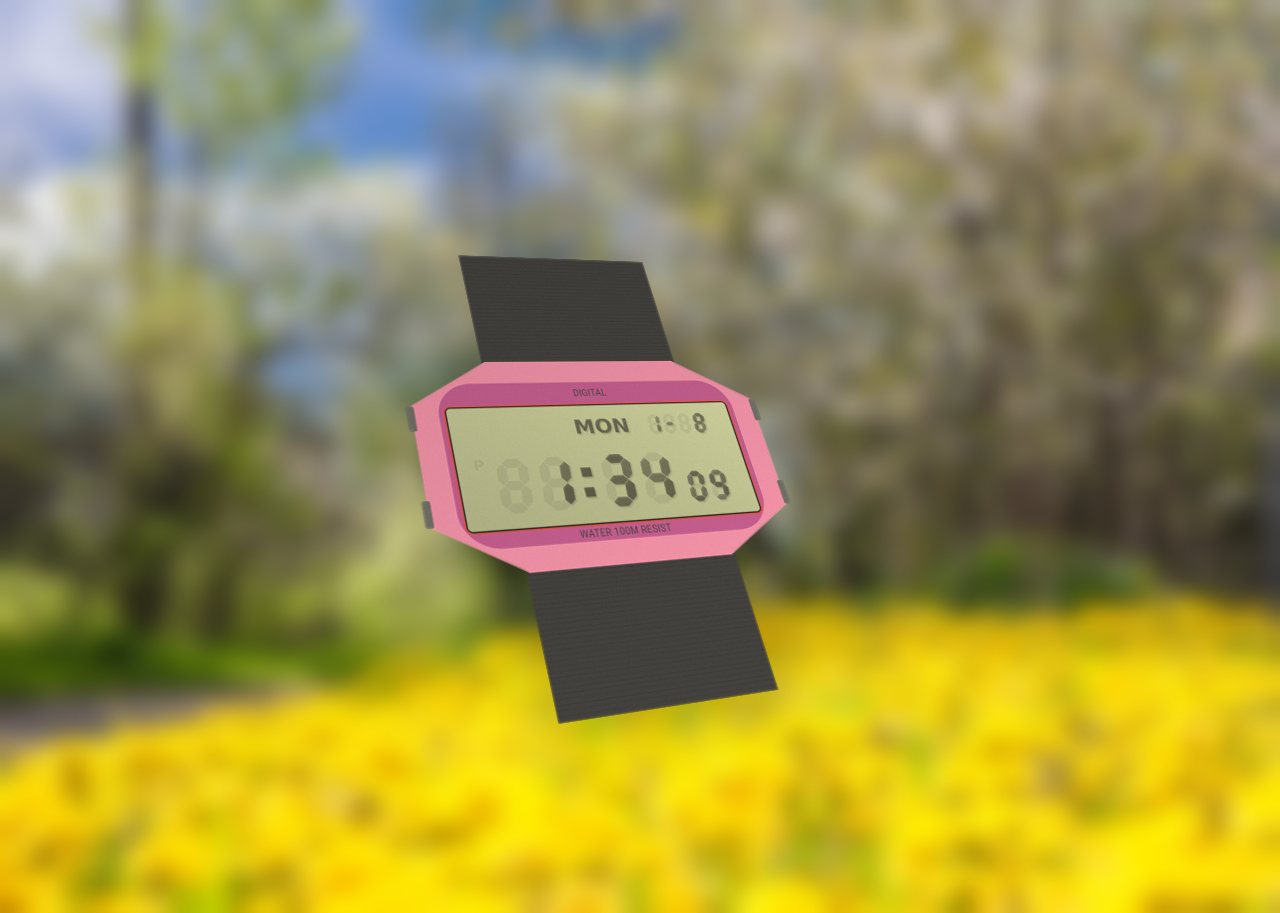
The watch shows 1:34:09
